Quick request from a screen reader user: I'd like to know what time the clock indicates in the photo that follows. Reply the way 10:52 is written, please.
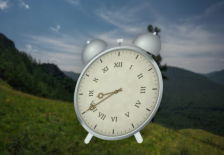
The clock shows 8:40
